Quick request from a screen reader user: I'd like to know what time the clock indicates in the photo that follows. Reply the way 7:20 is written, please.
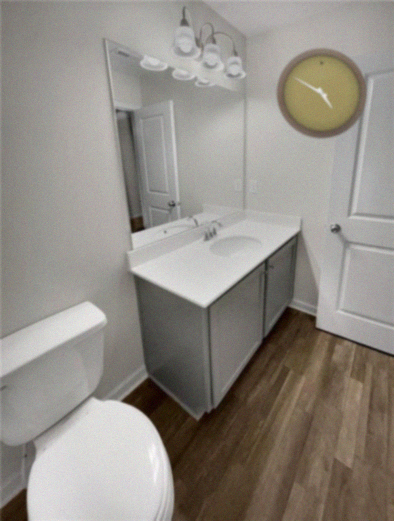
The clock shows 4:50
